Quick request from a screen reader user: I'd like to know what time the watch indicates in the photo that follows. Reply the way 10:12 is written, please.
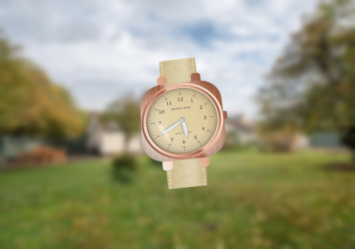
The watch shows 5:40
